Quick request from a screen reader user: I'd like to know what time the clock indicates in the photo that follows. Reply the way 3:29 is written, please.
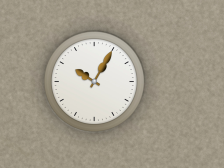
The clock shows 10:05
